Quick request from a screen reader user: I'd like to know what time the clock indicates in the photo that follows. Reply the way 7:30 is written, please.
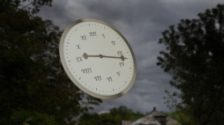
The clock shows 9:17
